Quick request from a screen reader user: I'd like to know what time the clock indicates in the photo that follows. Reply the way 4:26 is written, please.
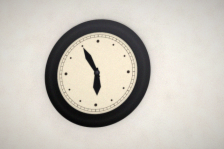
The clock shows 5:55
